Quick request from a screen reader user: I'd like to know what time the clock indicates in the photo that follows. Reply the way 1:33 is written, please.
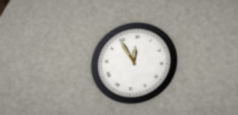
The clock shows 11:54
